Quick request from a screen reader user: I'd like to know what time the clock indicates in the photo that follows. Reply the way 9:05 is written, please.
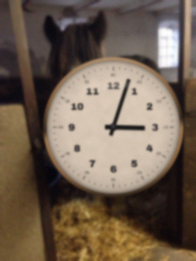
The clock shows 3:03
